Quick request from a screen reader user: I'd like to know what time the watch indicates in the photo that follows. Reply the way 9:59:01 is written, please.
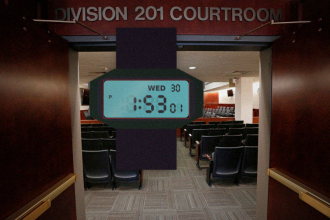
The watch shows 1:53:01
